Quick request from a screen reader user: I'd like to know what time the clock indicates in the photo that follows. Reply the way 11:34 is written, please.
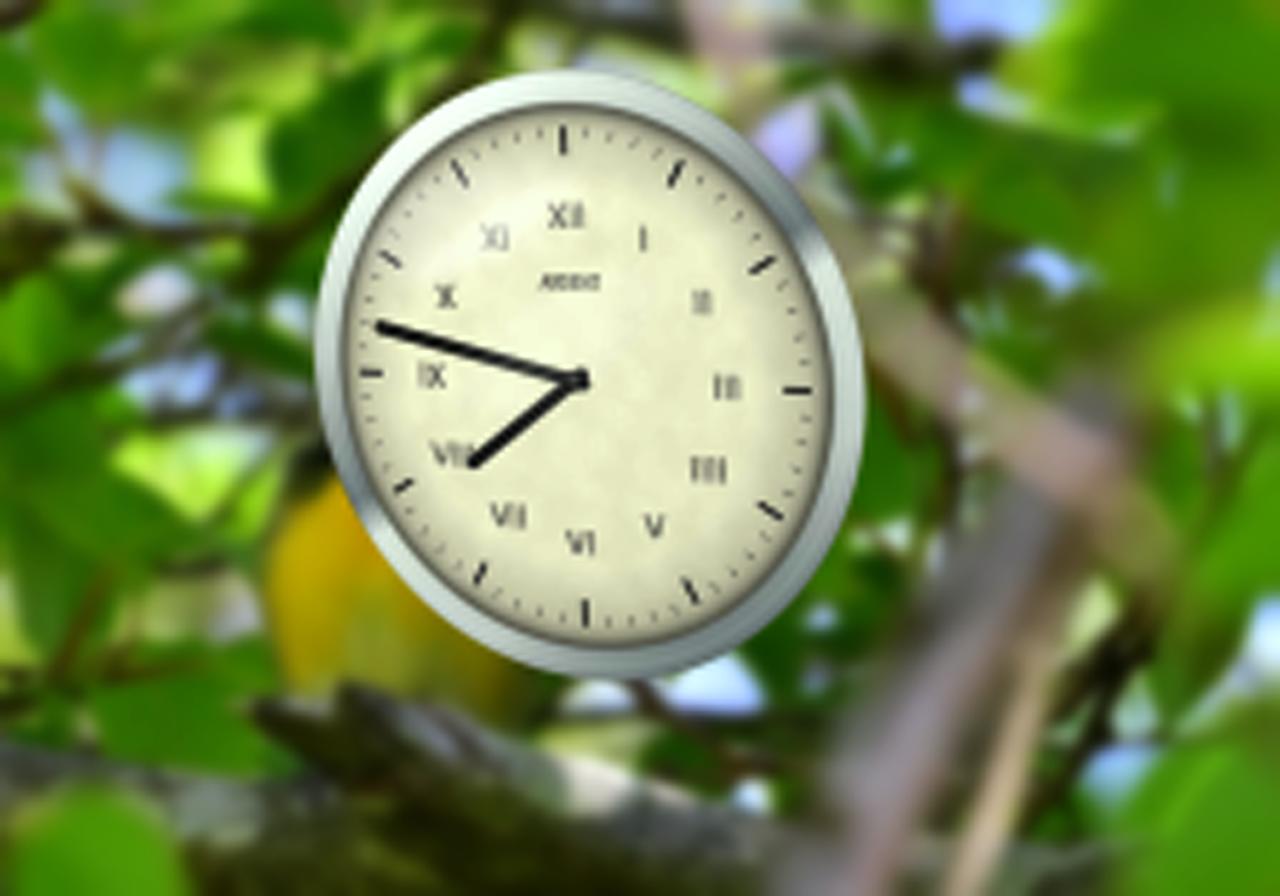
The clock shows 7:47
